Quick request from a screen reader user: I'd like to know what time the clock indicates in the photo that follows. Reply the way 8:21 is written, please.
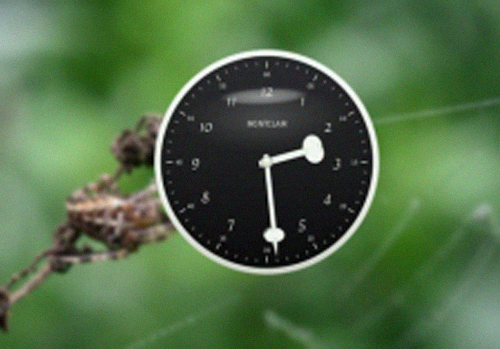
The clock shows 2:29
